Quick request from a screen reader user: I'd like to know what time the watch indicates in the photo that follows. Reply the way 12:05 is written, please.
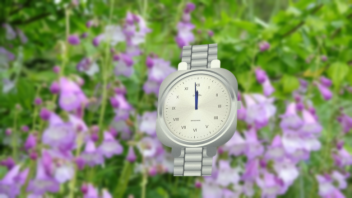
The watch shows 11:59
